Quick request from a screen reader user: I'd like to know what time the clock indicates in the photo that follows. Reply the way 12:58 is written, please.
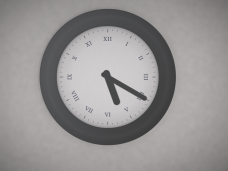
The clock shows 5:20
